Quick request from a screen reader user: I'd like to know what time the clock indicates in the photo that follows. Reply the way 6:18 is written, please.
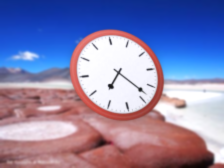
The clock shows 7:23
